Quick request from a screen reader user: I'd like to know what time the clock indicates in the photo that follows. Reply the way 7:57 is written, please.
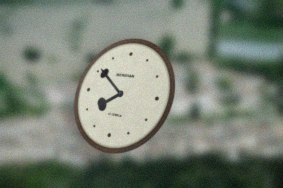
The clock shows 7:51
